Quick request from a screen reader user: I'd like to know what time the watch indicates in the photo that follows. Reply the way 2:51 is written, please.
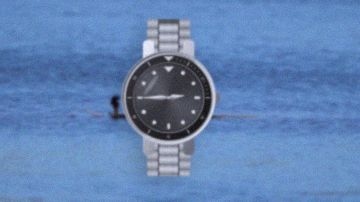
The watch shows 2:45
